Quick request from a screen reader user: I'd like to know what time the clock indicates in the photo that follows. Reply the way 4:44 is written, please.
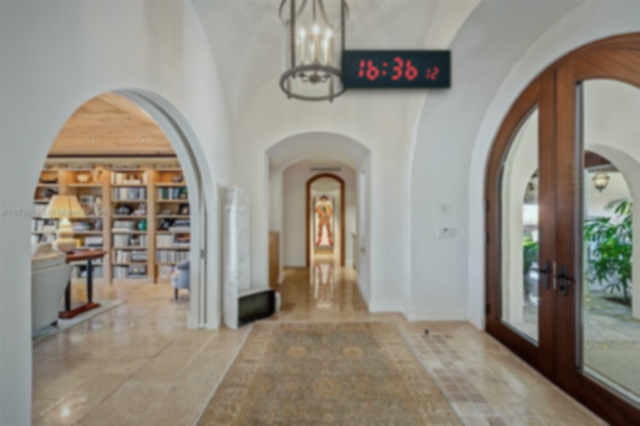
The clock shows 16:36
